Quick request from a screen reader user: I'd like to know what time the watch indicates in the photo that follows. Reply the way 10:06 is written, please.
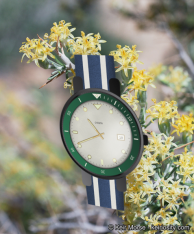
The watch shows 10:41
